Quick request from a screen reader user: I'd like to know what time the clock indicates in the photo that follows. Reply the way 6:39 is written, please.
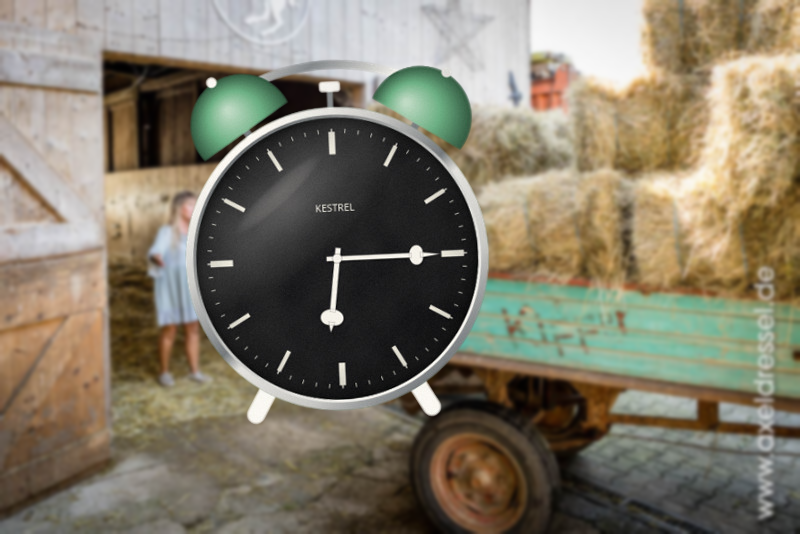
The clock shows 6:15
